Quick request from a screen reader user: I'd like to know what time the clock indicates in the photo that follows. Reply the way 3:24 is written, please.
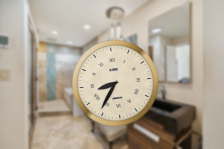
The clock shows 8:36
